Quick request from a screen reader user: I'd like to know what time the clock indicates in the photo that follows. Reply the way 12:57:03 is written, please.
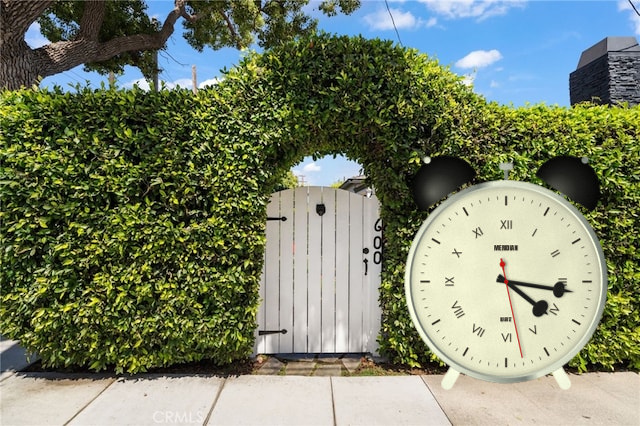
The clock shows 4:16:28
